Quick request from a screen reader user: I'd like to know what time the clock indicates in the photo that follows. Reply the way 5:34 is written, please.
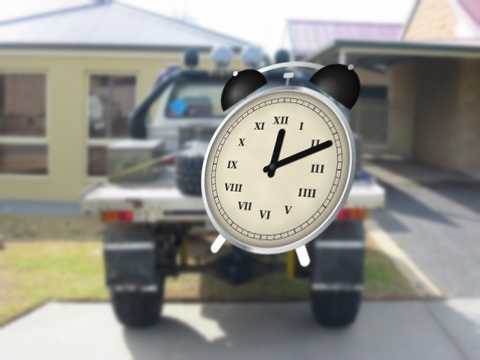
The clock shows 12:11
